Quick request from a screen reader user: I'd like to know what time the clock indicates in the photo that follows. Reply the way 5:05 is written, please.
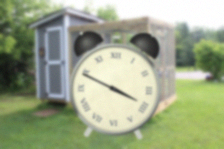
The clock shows 3:49
